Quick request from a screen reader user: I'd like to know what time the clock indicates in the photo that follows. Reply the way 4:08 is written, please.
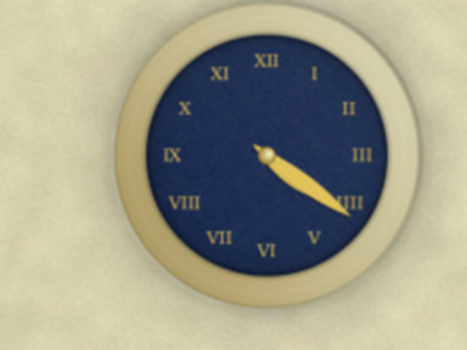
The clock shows 4:21
